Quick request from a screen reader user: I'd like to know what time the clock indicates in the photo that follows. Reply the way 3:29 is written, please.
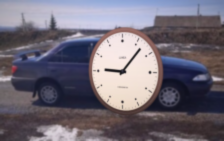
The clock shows 9:07
